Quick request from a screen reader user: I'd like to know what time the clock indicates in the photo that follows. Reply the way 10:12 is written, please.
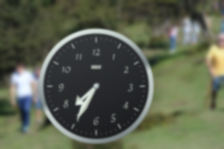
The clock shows 7:35
